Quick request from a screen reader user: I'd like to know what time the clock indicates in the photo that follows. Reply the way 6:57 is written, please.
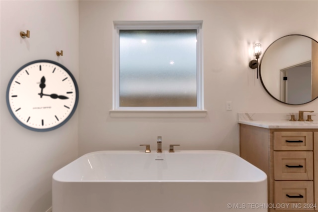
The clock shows 12:17
